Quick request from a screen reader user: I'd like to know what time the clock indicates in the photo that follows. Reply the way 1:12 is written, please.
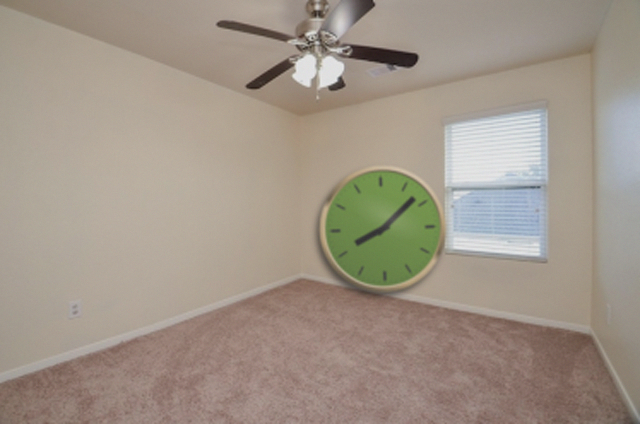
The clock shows 8:08
